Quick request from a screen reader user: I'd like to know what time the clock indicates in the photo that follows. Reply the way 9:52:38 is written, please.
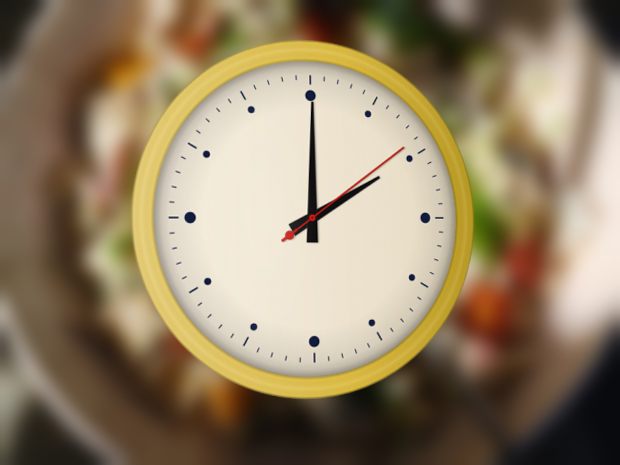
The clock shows 2:00:09
